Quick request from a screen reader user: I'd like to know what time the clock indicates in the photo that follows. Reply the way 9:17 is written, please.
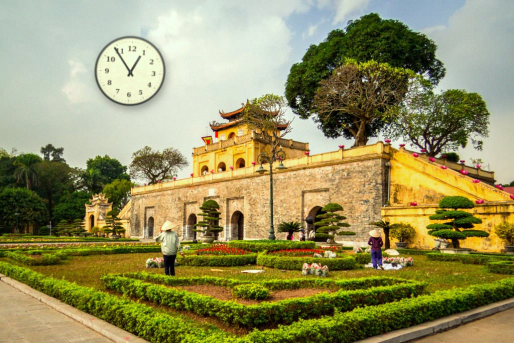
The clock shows 12:54
